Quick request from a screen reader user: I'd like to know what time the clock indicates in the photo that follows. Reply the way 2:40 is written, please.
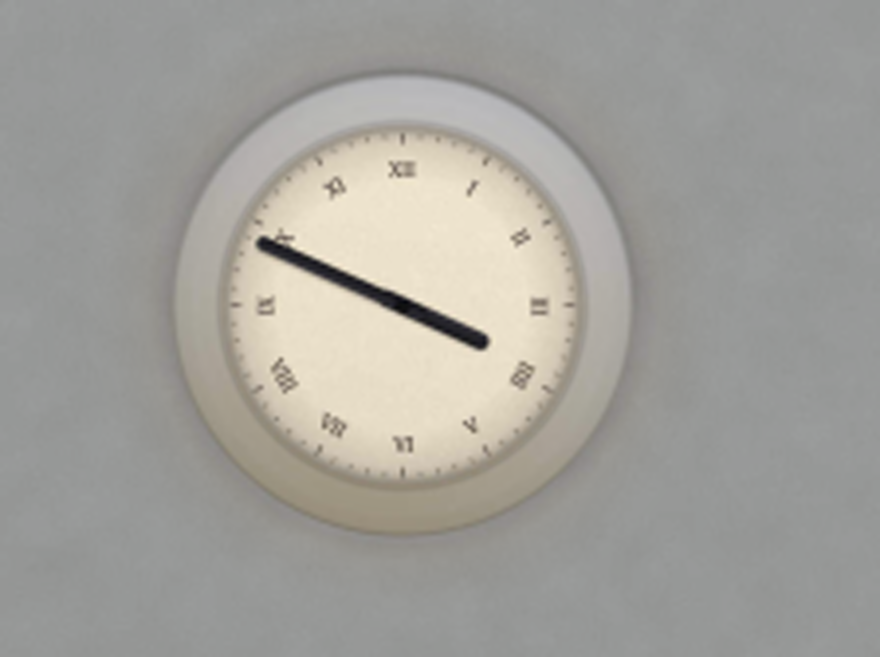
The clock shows 3:49
